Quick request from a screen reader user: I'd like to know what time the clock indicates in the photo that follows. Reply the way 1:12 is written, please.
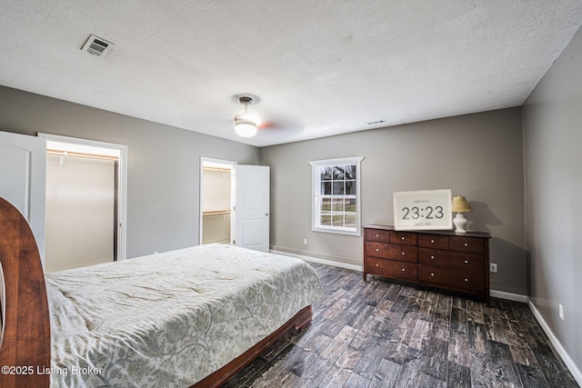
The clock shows 23:23
